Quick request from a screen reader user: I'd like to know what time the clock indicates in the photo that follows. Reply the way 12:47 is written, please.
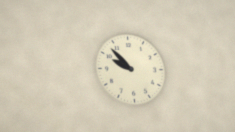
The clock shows 9:53
